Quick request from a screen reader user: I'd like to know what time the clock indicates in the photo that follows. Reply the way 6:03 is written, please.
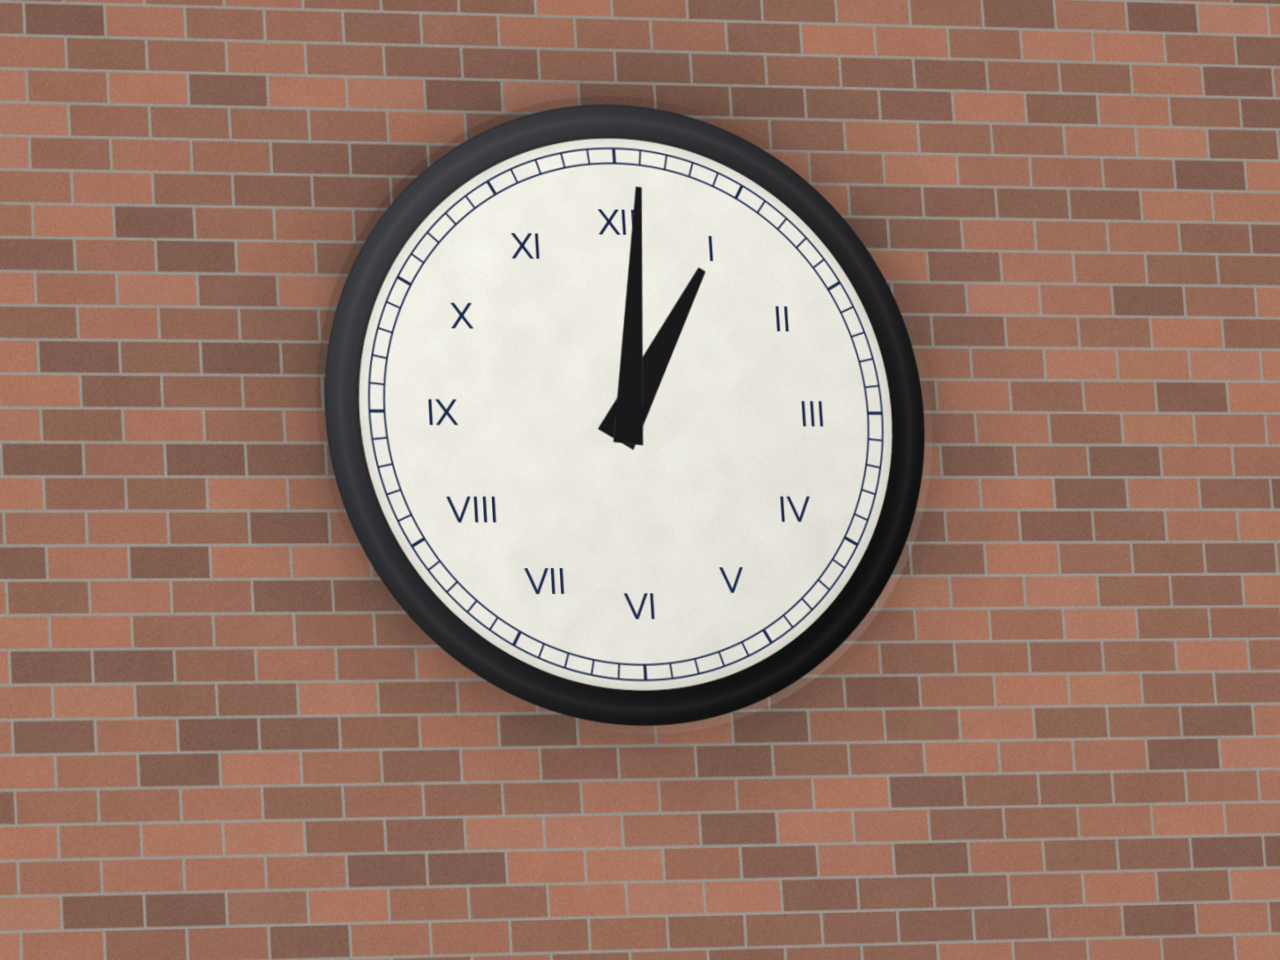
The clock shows 1:01
